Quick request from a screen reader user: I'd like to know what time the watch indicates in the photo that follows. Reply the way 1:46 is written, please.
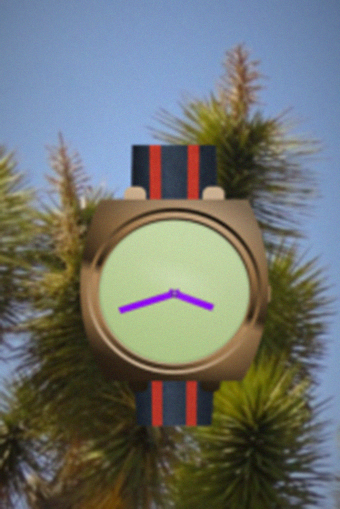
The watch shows 3:42
